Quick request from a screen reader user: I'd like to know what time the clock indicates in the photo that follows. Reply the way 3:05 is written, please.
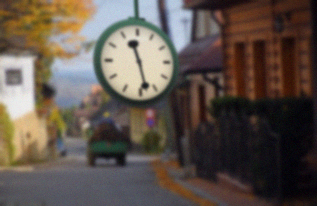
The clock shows 11:28
